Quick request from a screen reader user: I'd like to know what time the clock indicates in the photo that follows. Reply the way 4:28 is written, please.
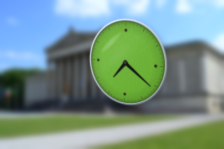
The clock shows 7:21
